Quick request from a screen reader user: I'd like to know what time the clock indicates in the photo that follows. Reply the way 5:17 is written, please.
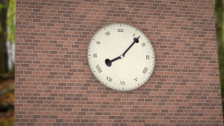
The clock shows 8:07
